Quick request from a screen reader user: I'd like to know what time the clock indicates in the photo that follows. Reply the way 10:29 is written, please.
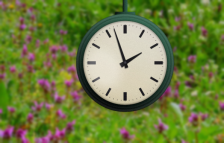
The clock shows 1:57
